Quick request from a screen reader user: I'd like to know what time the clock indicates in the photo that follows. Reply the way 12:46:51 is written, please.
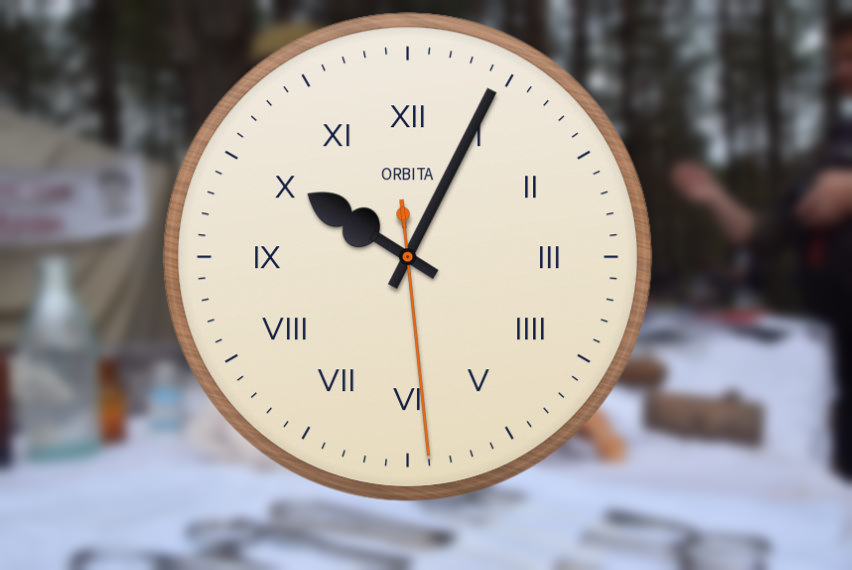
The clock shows 10:04:29
